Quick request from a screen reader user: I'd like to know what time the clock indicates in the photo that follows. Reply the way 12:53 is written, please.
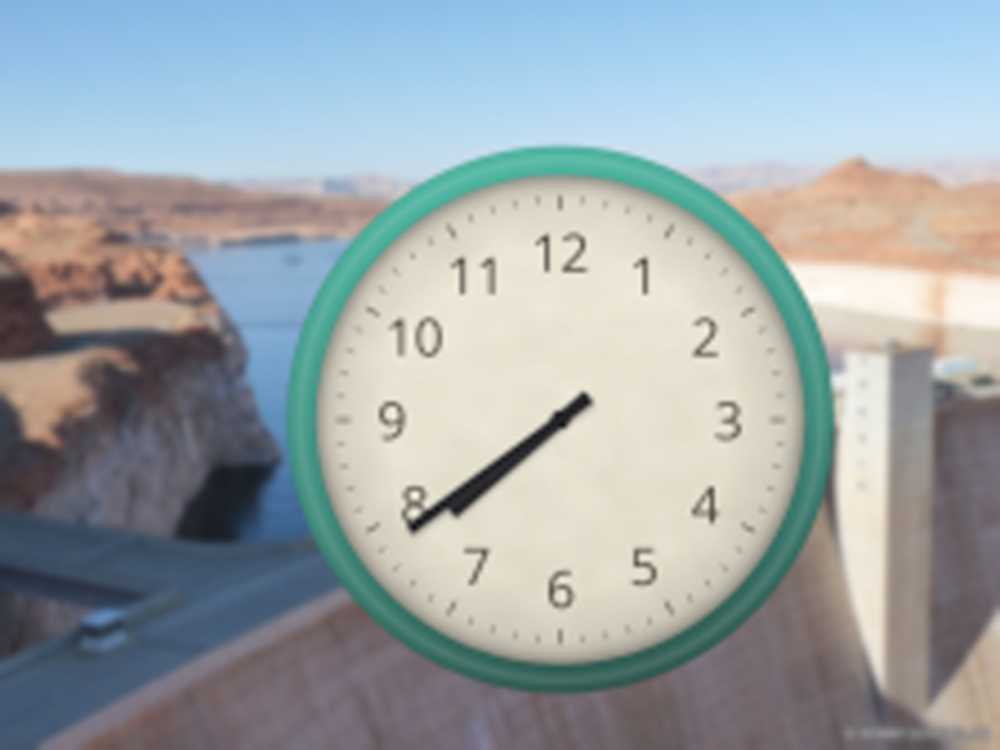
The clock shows 7:39
